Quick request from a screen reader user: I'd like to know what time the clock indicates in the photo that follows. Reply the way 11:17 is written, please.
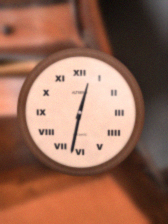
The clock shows 12:32
